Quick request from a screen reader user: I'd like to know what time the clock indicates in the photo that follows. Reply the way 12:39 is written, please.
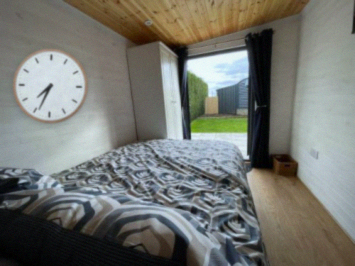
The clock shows 7:34
